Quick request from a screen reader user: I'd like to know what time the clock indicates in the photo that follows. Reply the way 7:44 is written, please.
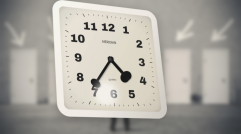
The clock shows 4:36
